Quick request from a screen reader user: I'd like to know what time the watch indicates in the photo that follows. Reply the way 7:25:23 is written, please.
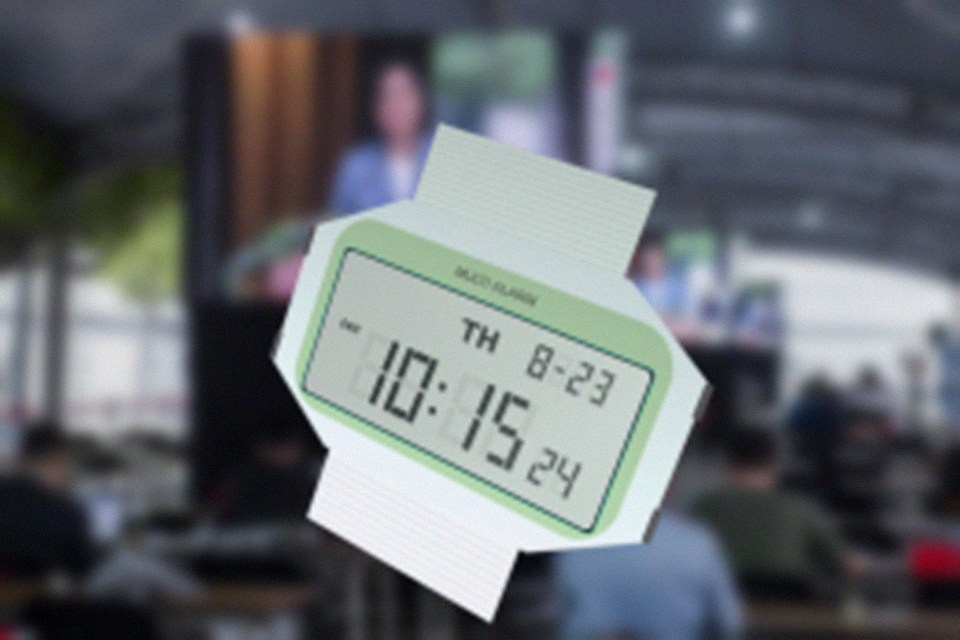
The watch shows 10:15:24
